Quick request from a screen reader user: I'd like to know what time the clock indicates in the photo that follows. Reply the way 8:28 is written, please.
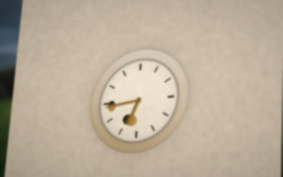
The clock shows 6:44
